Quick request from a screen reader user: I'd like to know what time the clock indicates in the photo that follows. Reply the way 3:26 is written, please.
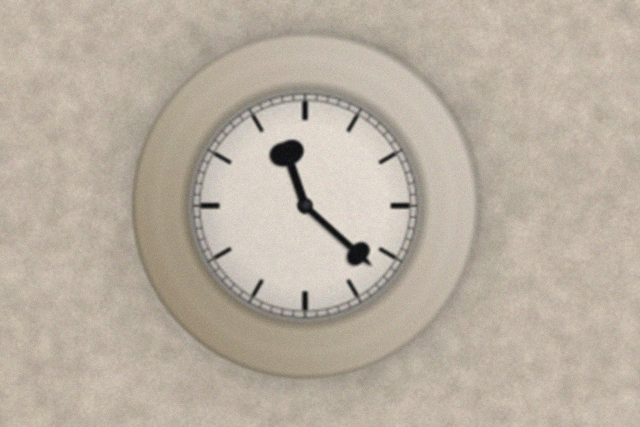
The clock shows 11:22
